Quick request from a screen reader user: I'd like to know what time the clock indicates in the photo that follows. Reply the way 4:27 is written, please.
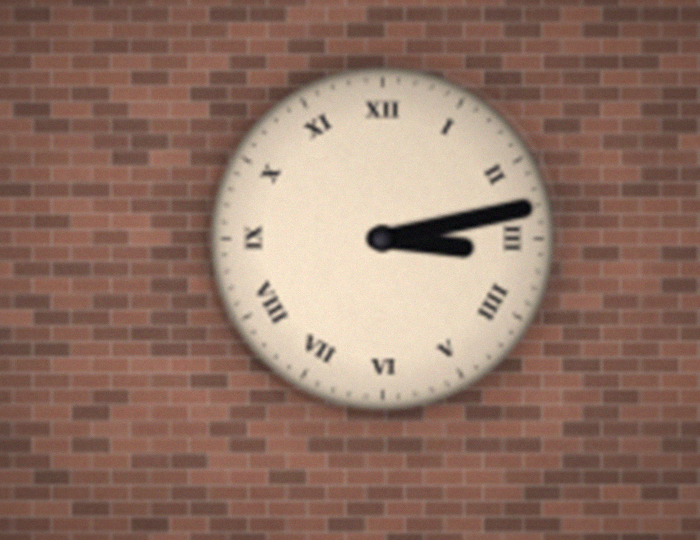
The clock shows 3:13
